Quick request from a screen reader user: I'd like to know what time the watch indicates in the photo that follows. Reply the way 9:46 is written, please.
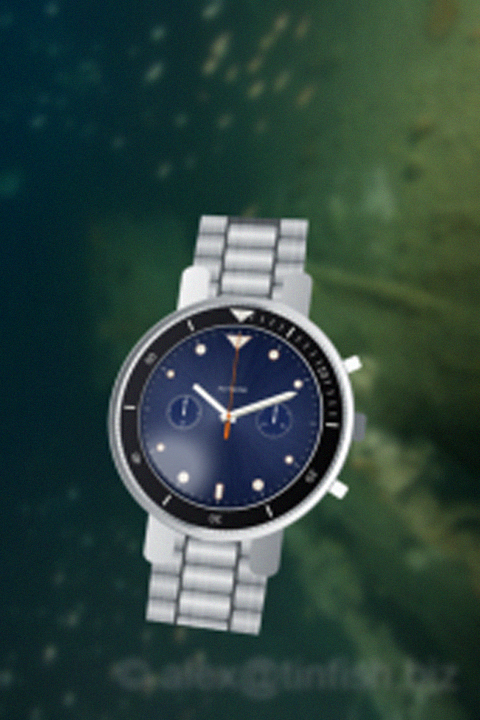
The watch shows 10:11
